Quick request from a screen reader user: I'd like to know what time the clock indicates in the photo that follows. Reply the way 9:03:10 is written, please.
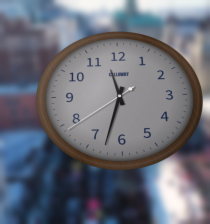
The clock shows 11:32:39
